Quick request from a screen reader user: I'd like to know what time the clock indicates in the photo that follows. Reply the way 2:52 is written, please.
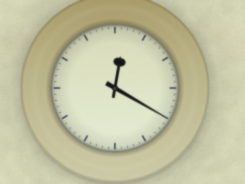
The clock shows 12:20
